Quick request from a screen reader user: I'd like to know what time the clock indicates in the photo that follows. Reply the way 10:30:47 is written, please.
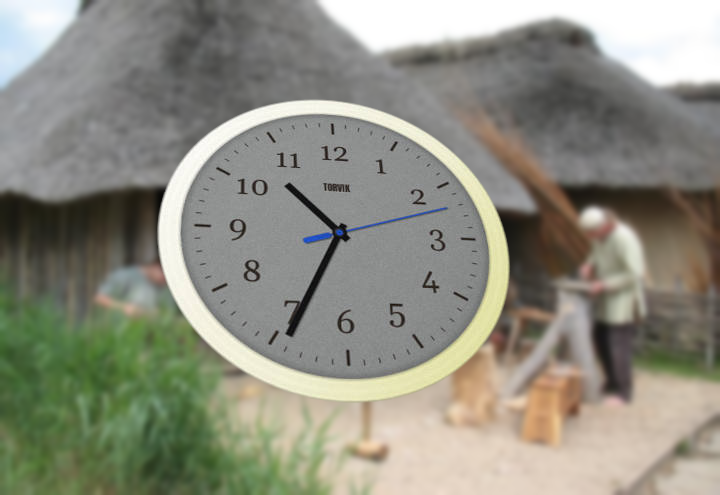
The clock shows 10:34:12
